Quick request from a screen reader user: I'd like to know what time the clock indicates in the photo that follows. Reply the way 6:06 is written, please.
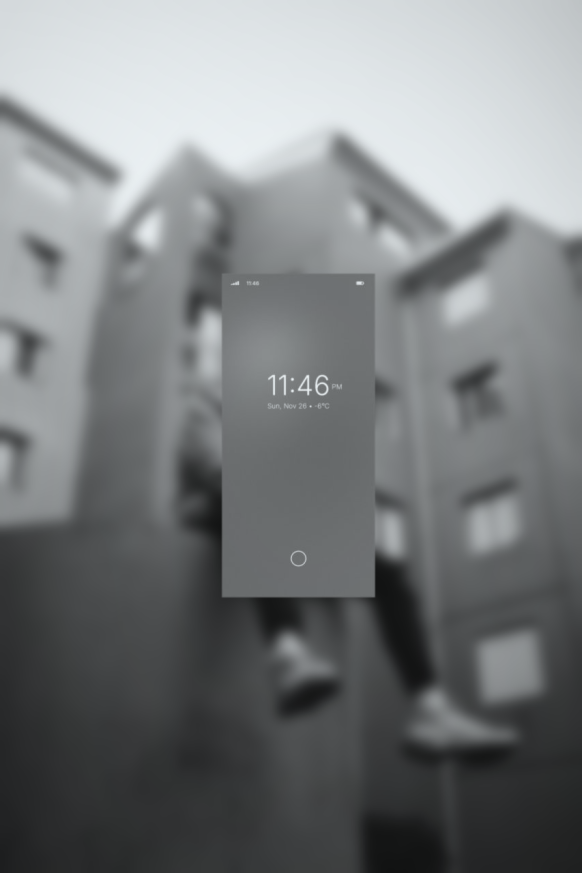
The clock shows 11:46
